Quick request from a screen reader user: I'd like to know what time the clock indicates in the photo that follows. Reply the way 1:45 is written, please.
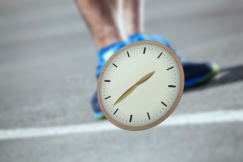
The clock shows 1:37
